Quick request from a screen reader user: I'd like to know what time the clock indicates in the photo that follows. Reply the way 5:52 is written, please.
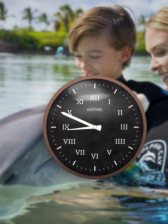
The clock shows 8:49
